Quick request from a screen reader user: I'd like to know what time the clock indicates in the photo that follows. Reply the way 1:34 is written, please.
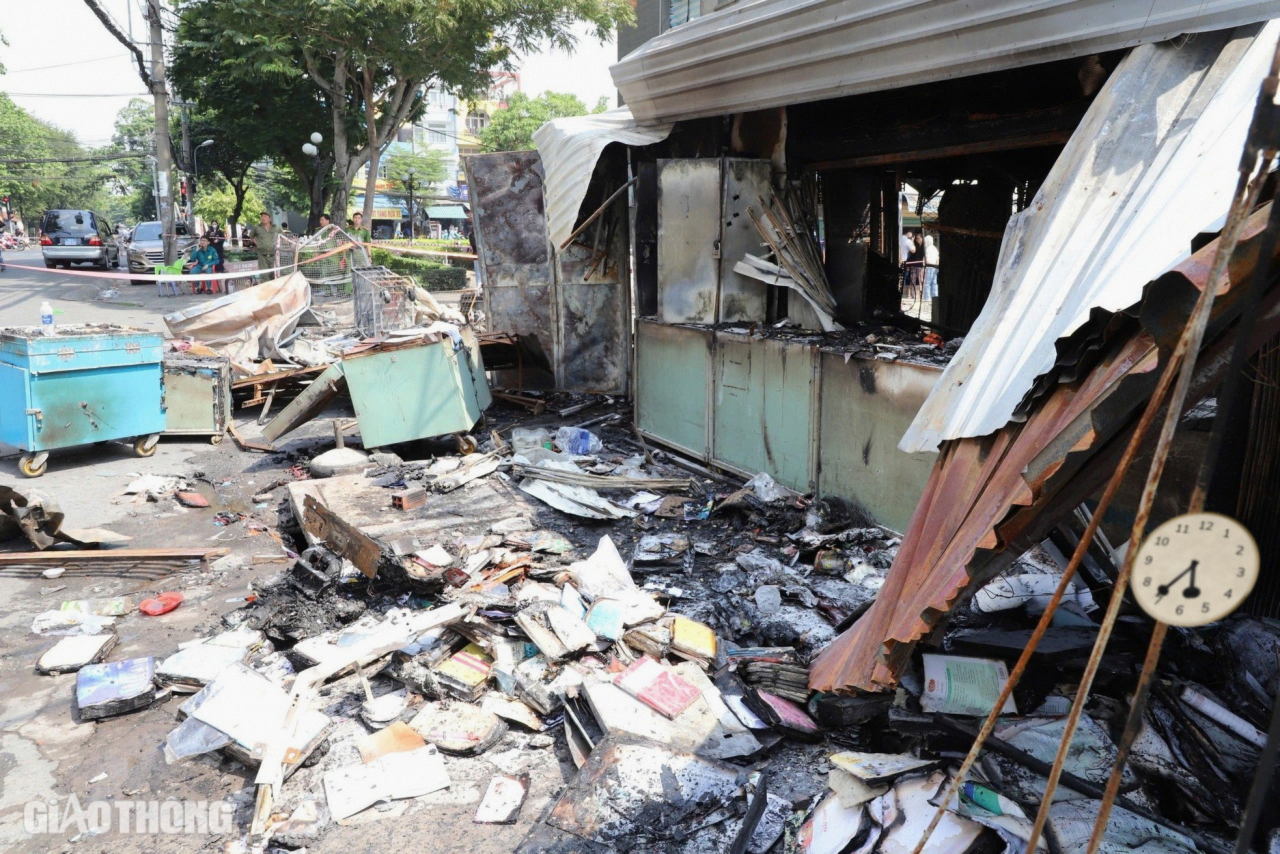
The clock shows 5:36
